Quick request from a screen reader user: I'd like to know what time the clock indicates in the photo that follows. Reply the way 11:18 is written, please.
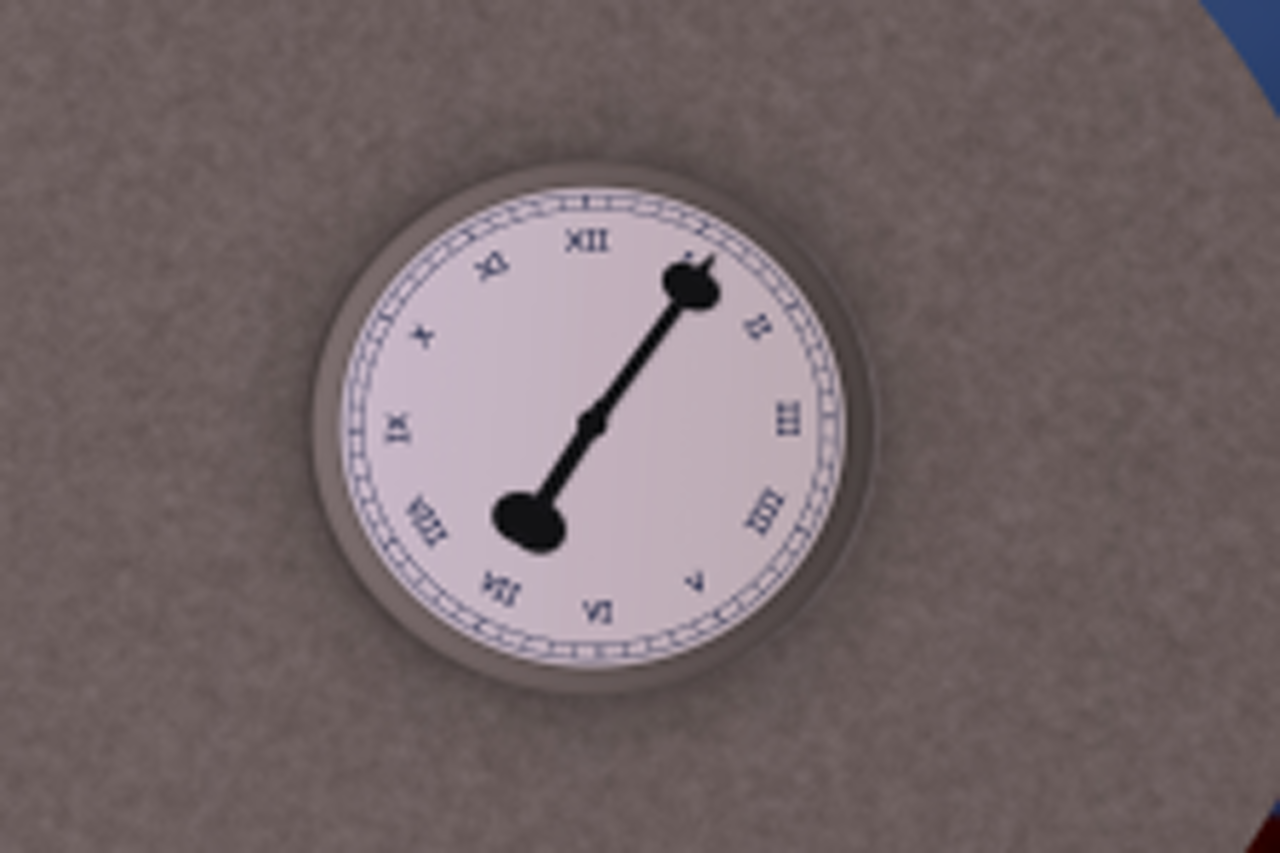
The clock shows 7:06
